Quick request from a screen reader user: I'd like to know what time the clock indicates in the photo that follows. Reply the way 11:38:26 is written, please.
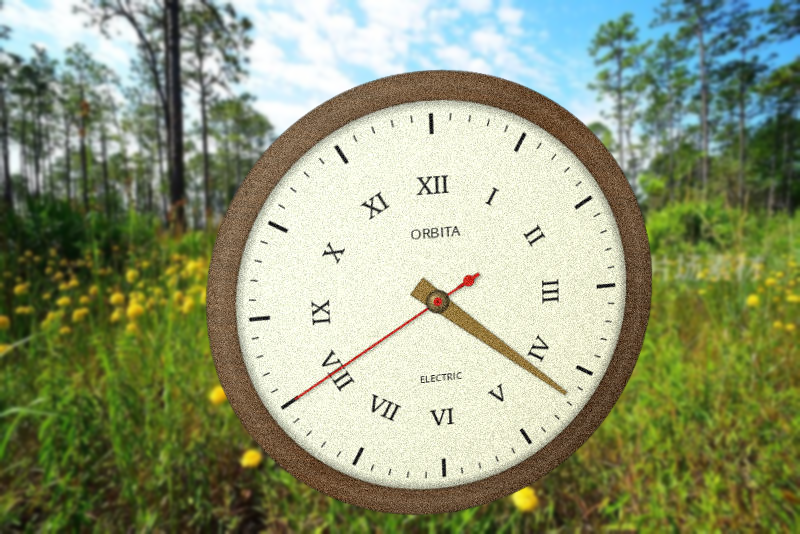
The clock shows 4:21:40
